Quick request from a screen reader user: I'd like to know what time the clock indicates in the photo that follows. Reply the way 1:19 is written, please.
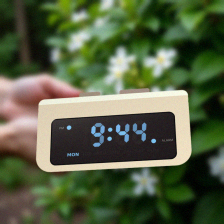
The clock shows 9:44
